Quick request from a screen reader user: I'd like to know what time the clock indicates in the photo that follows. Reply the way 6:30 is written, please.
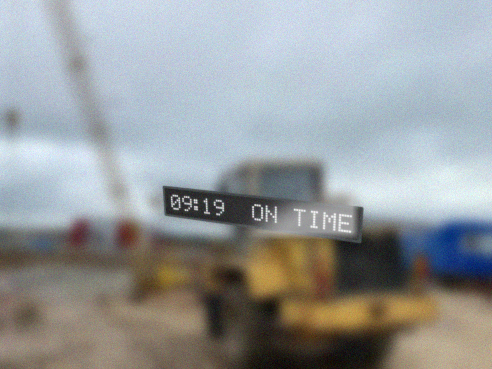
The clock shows 9:19
